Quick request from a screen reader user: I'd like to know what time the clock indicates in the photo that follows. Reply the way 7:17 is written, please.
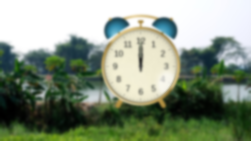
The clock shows 12:00
